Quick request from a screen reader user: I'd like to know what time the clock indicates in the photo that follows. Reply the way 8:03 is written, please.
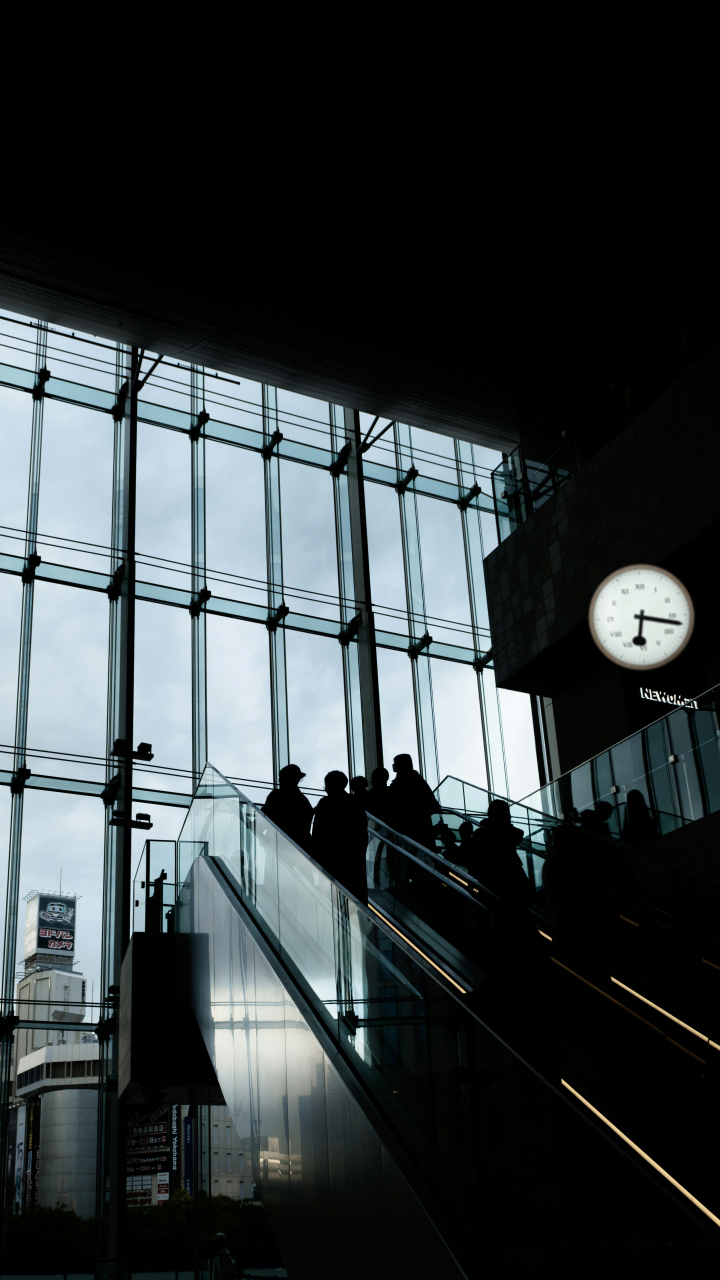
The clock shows 6:17
